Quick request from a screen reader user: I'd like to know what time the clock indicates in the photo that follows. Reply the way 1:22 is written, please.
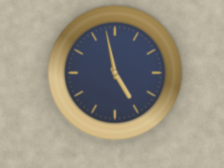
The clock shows 4:58
